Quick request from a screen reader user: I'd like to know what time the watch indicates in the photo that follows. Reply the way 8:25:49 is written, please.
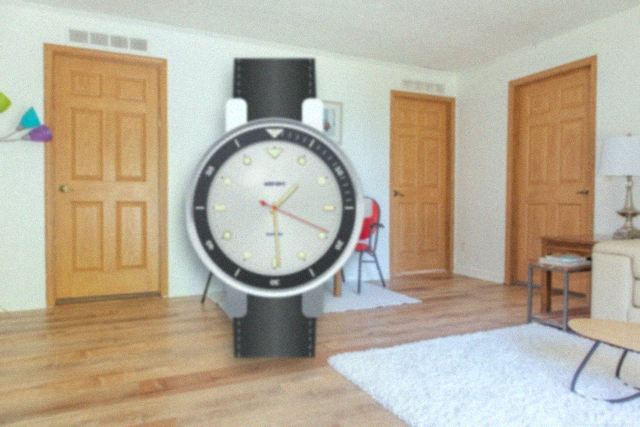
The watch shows 1:29:19
